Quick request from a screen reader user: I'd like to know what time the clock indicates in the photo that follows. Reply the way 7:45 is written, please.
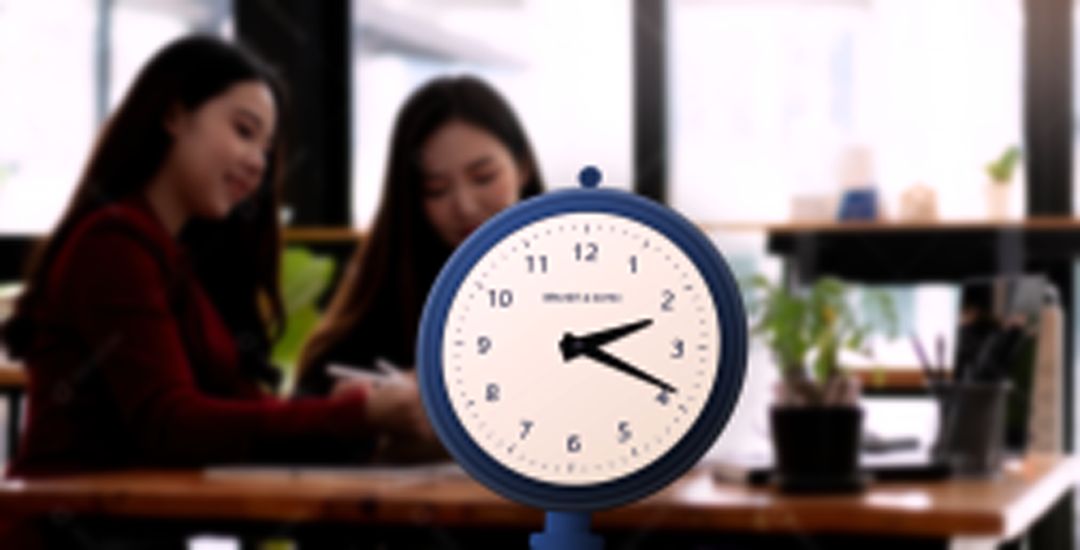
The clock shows 2:19
